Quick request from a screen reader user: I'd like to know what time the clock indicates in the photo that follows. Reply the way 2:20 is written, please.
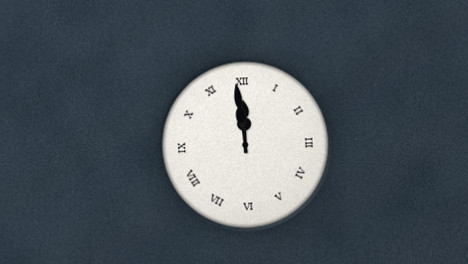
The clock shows 11:59
